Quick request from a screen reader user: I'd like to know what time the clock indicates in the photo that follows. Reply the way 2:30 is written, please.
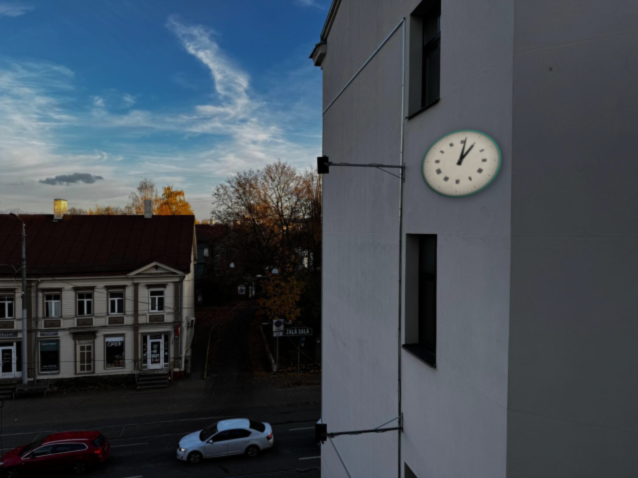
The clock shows 1:01
